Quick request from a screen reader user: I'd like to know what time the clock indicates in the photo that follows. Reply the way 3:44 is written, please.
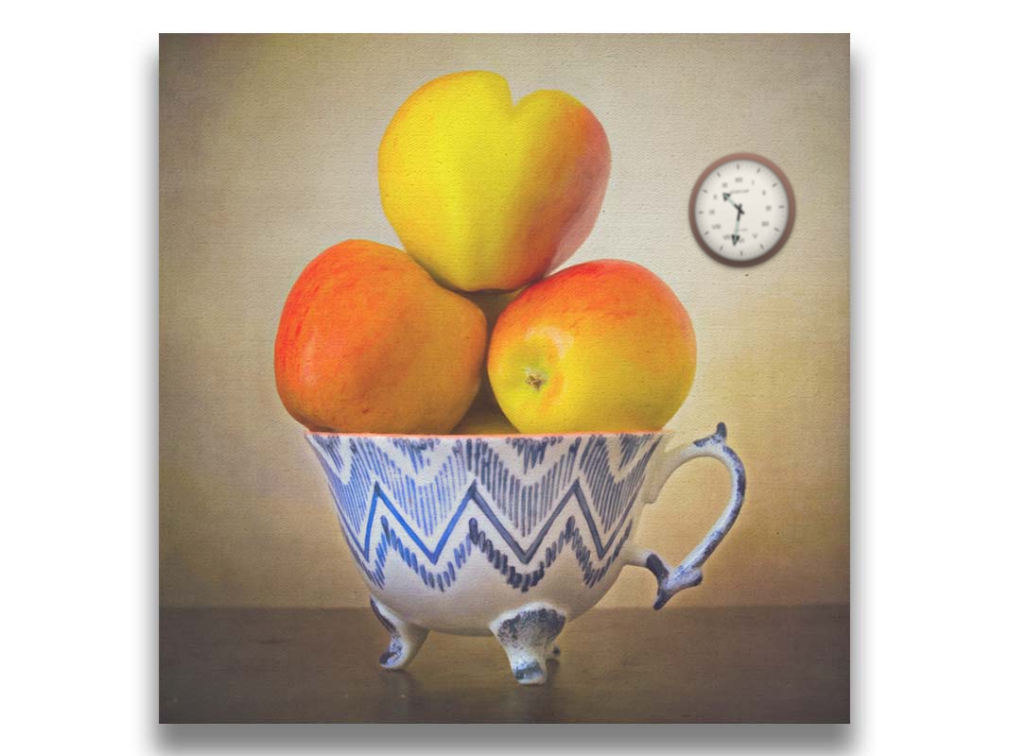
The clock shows 10:32
